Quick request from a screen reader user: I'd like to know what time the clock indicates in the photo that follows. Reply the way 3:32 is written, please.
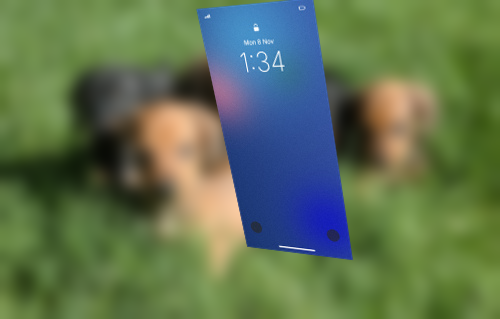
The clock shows 1:34
